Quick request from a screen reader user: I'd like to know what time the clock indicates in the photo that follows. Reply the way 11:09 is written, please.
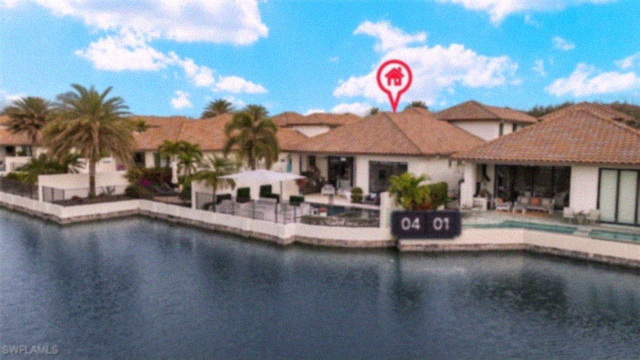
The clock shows 4:01
